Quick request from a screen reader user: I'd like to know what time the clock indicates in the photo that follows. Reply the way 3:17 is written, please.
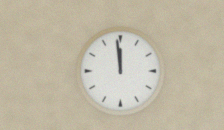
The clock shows 11:59
